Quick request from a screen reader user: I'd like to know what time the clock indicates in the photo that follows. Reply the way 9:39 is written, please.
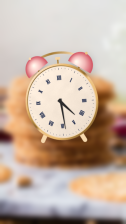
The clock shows 4:29
